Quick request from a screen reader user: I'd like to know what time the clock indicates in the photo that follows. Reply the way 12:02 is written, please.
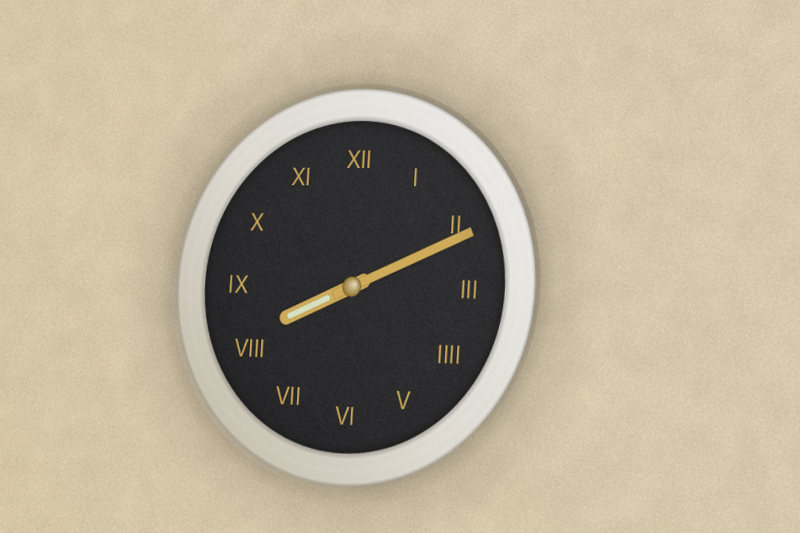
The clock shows 8:11
